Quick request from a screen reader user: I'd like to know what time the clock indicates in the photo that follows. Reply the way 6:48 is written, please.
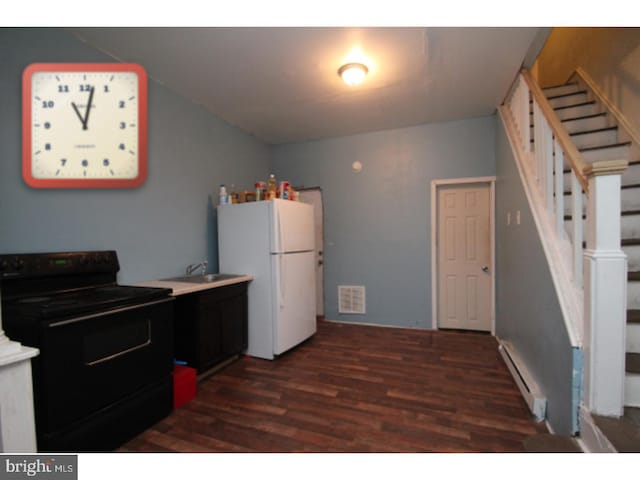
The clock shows 11:02
